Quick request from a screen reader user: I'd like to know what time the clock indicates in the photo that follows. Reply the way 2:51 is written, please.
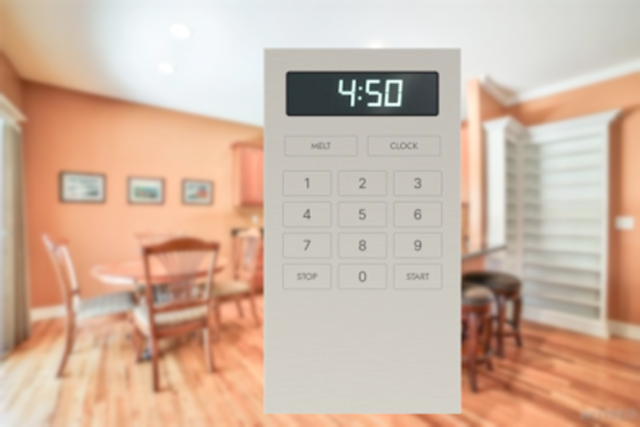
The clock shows 4:50
